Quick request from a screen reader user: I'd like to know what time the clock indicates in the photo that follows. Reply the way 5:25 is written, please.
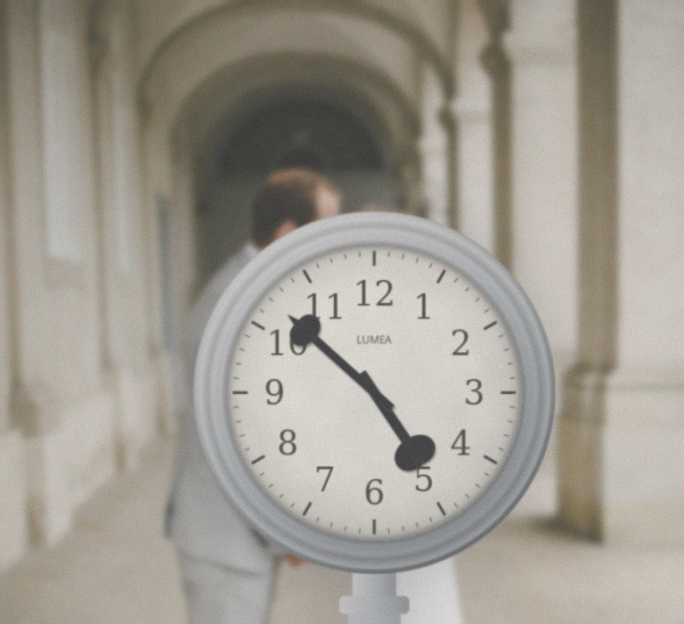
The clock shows 4:52
